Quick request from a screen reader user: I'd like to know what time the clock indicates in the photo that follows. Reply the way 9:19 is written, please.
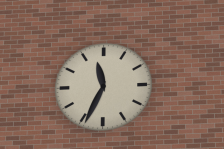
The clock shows 11:34
